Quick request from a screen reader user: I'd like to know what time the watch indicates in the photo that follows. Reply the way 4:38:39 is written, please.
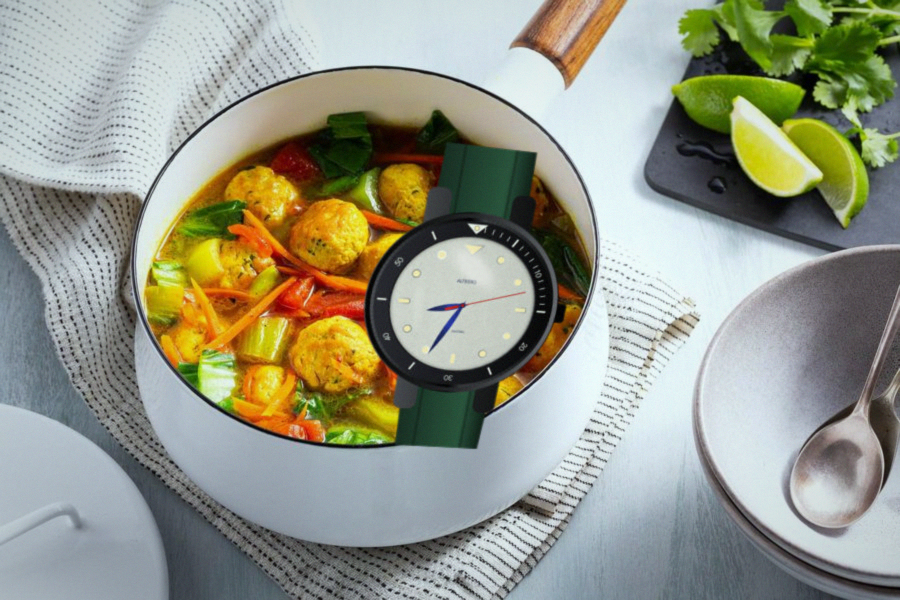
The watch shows 8:34:12
